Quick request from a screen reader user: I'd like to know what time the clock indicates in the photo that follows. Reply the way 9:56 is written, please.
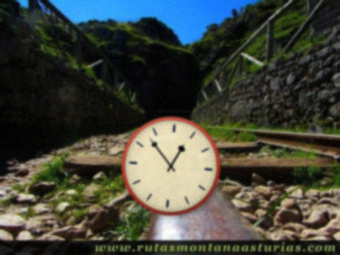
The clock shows 12:53
